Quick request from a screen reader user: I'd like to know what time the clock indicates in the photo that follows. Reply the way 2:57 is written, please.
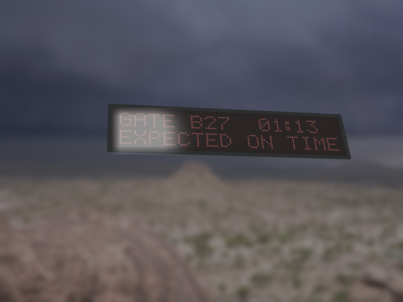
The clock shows 1:13
